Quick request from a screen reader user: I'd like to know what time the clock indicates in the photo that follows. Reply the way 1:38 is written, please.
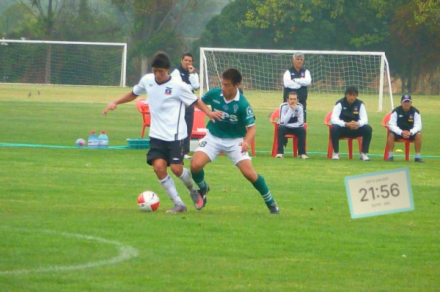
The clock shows 21:56
